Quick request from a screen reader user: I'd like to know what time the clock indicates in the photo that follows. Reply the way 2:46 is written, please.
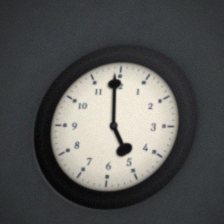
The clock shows 4:59
